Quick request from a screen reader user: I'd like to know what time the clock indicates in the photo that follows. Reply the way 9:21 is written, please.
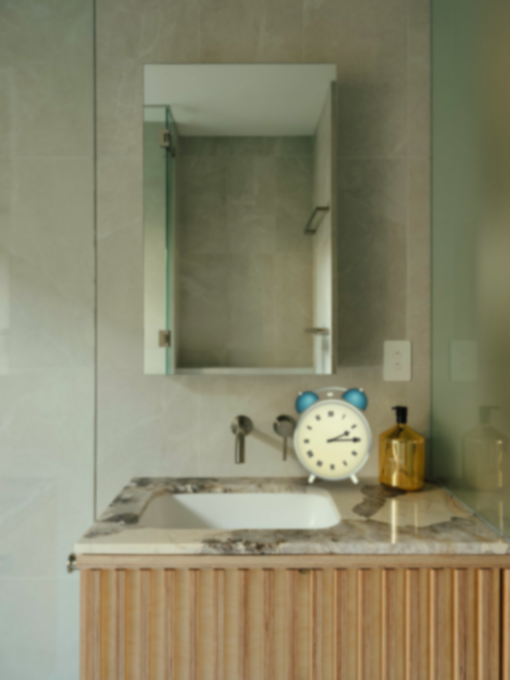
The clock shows 2:15
